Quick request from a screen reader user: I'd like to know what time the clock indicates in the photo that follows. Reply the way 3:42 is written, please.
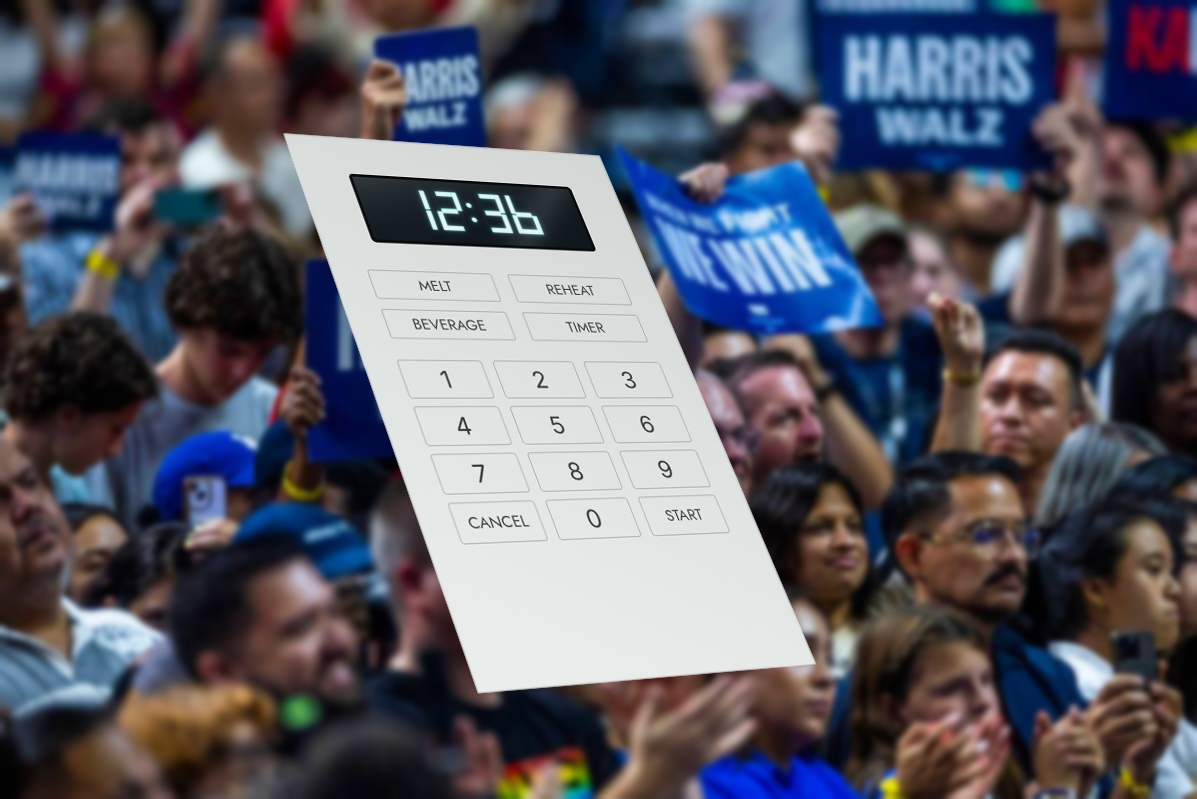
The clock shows 12:36
